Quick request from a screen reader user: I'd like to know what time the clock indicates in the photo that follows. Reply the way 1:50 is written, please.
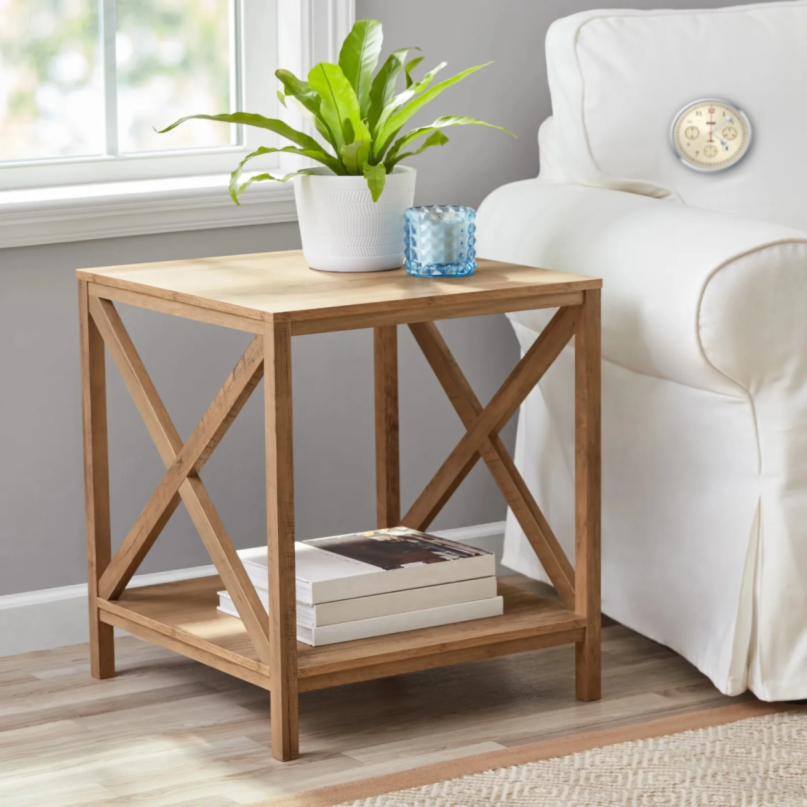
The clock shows 4:08
